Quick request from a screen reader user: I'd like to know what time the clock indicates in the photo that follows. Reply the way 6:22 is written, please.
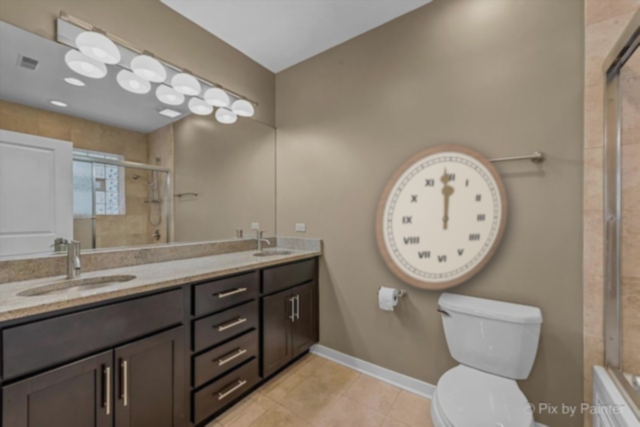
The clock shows 11:59
